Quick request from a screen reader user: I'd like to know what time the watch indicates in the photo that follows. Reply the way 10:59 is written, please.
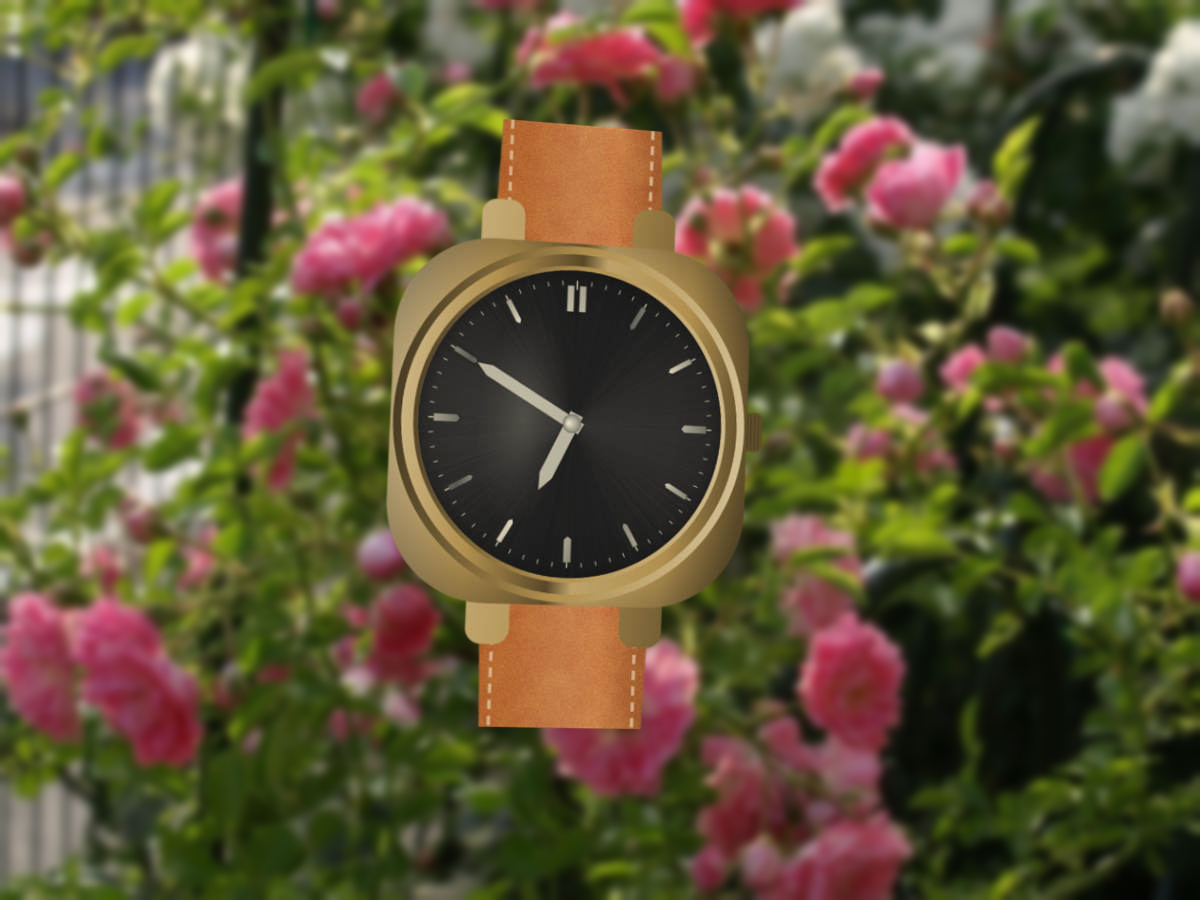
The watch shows 6:50
